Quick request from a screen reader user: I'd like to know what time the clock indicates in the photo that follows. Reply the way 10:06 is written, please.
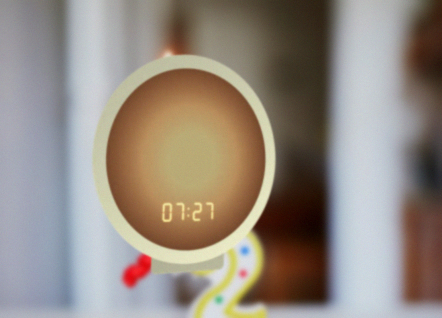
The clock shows 7:27
